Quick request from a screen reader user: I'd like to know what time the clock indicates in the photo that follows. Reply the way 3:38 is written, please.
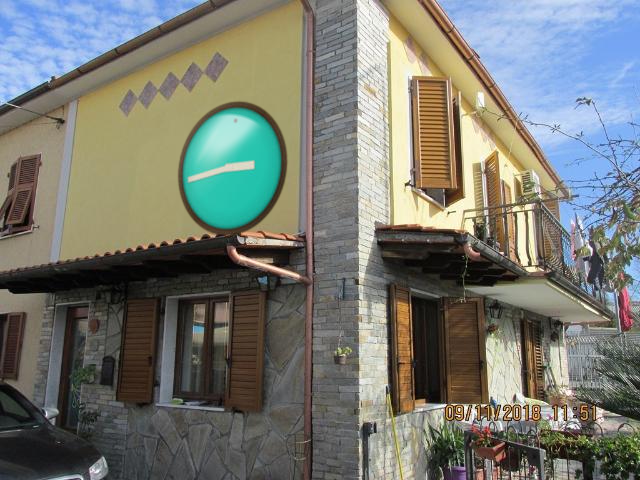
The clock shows 2:42
